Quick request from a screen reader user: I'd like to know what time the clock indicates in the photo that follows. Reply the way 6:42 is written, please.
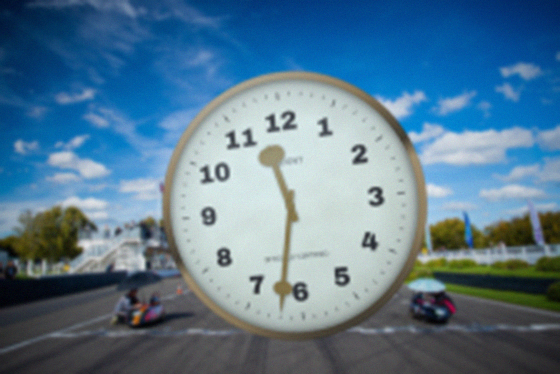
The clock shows 11:32
